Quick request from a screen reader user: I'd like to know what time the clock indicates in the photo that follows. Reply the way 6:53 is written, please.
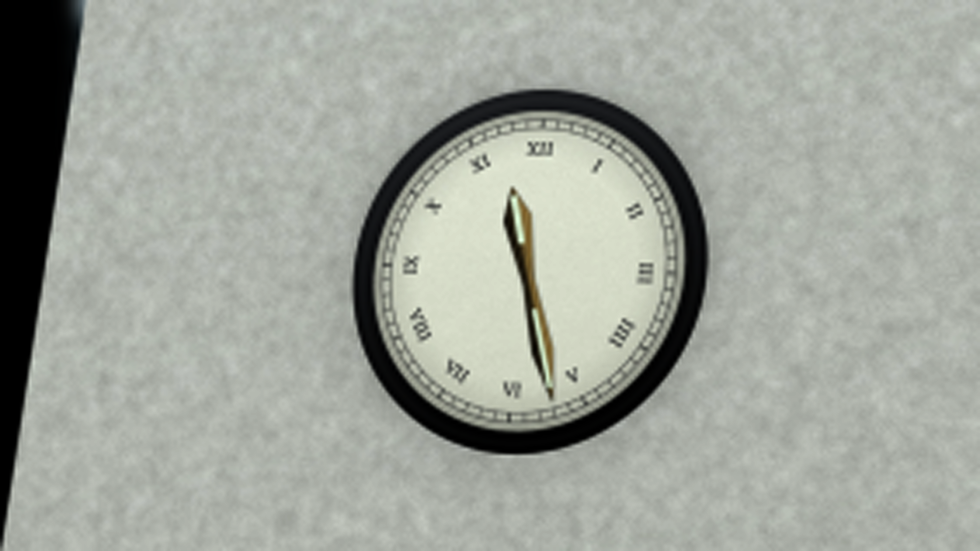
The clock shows 11:27
